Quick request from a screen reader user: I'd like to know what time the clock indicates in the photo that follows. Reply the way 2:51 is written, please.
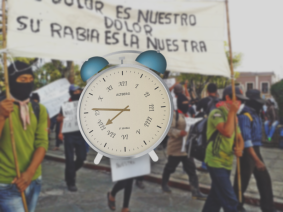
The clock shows 7:46
